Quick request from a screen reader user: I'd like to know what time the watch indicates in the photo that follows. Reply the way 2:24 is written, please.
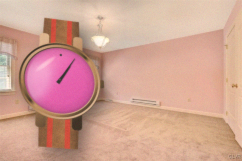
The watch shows 1:05
